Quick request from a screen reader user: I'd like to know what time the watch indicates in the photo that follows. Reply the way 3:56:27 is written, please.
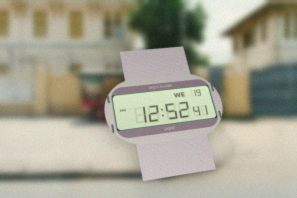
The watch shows 12:52:41
